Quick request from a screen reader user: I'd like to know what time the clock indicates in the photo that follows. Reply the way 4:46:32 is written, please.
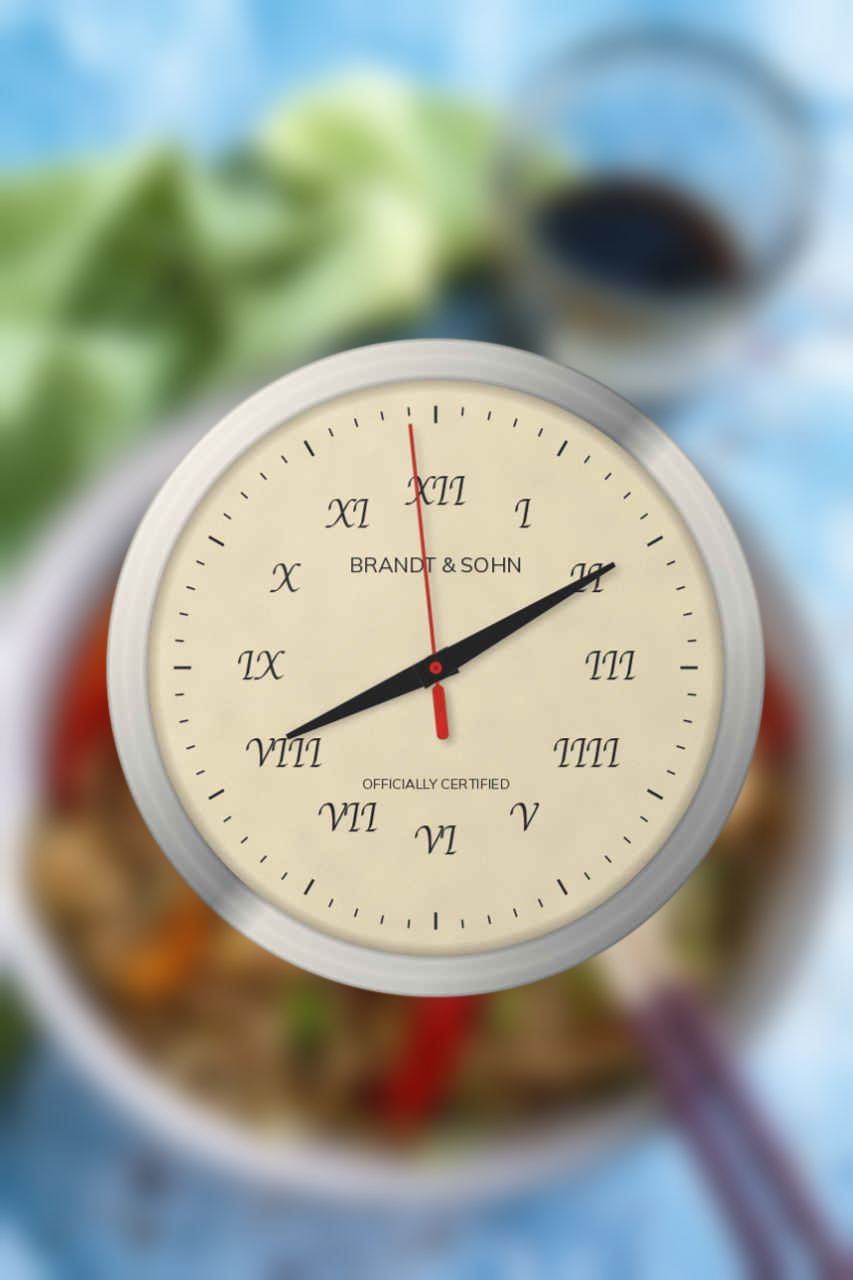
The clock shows 8:09:59
